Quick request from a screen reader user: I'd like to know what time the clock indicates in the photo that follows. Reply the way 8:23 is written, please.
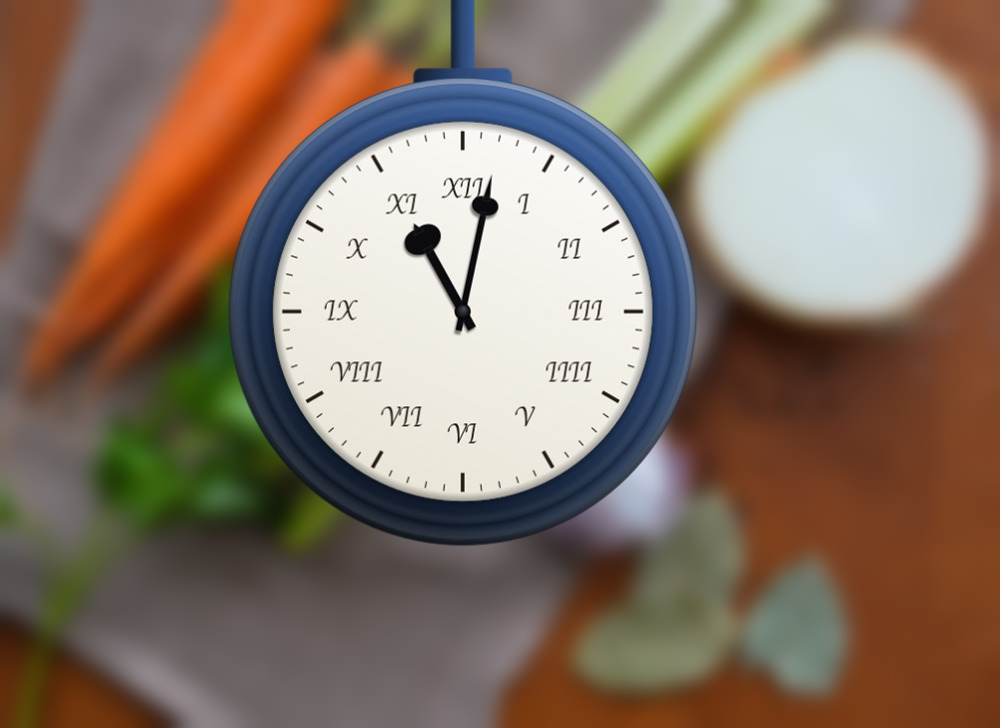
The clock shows 11:02
